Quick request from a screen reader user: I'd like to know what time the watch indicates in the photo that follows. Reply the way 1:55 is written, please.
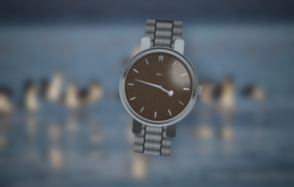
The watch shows 3:47
